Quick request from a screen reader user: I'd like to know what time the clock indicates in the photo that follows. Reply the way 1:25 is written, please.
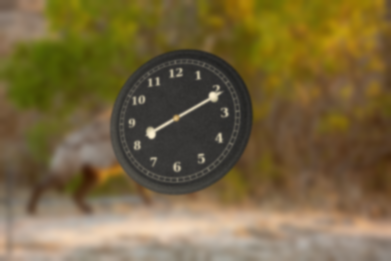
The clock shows 8:11
